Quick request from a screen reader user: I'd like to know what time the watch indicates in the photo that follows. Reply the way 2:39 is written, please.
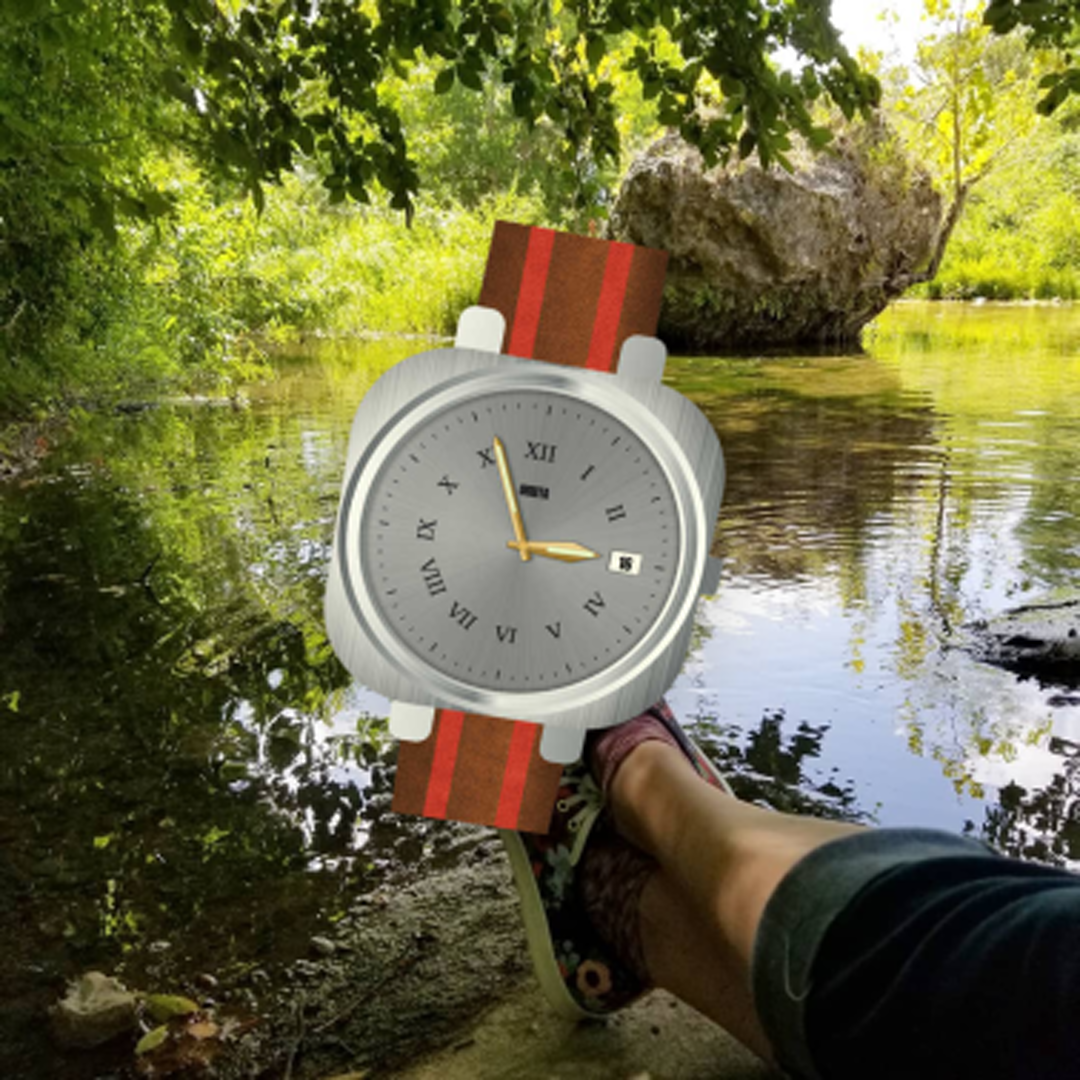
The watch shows 2:56
